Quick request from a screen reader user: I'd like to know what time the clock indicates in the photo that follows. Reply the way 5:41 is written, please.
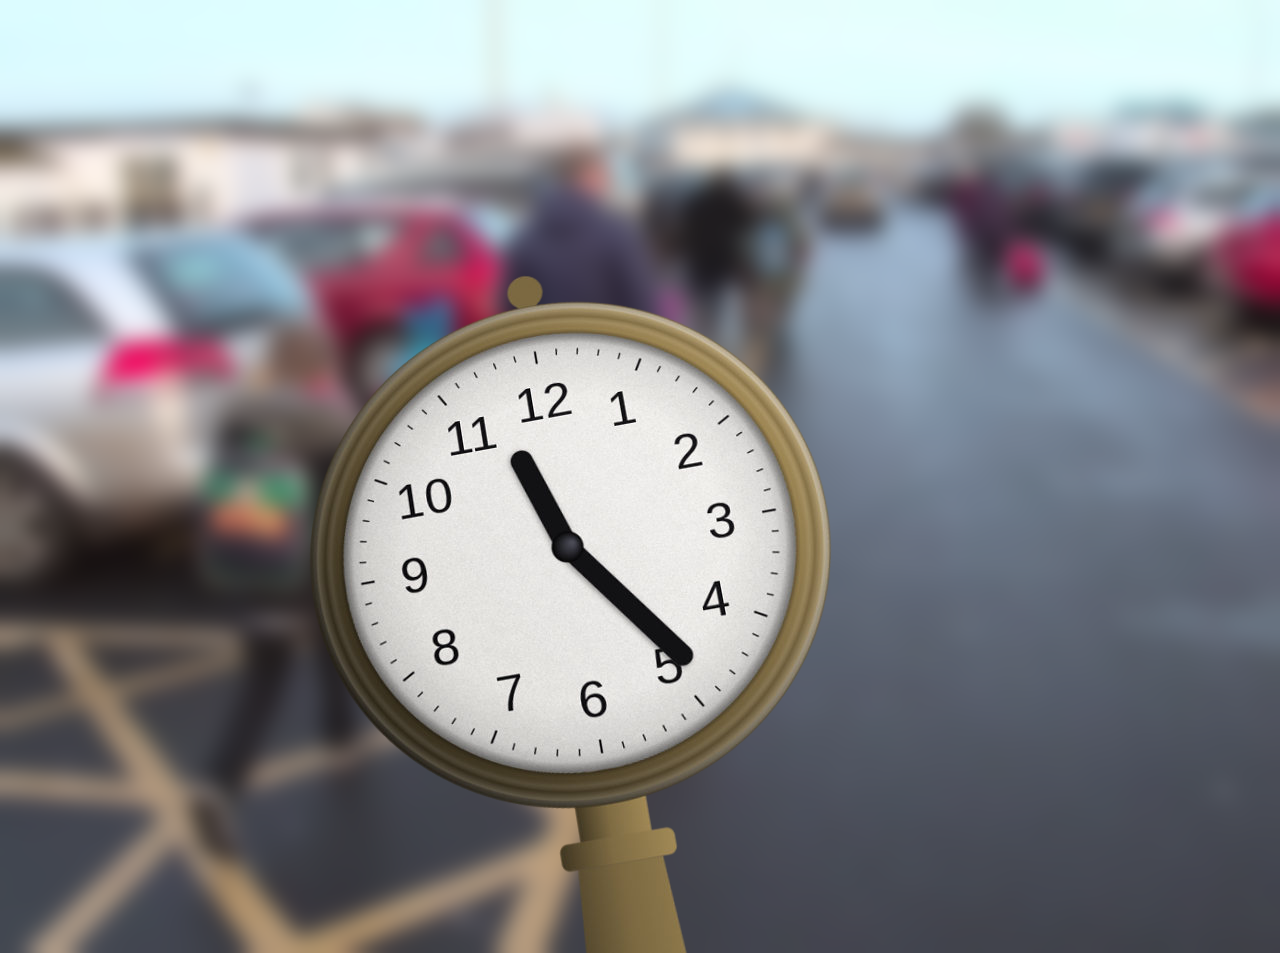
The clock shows 11:24
